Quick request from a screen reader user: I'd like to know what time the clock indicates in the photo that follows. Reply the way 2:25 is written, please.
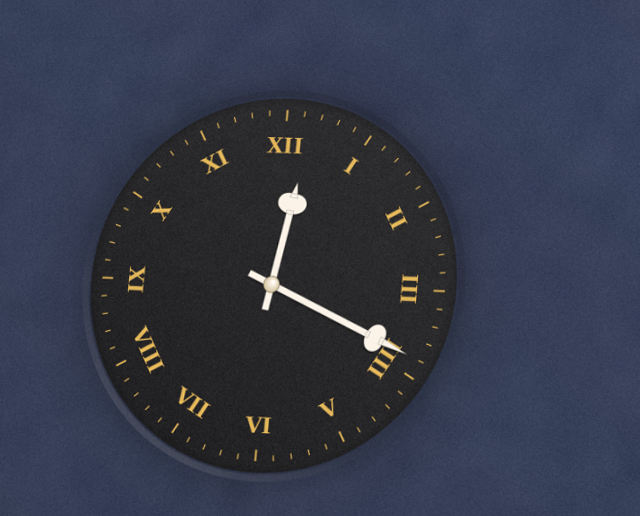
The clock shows 12:19
